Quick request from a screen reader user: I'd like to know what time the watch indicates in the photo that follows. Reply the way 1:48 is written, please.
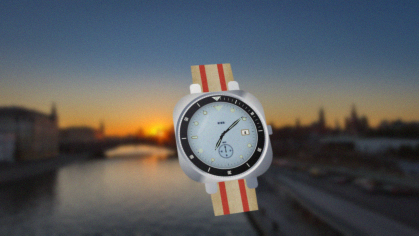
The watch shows 7:09
